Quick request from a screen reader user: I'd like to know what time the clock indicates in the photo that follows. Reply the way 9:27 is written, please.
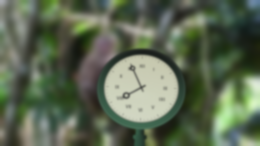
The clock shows 7:56
